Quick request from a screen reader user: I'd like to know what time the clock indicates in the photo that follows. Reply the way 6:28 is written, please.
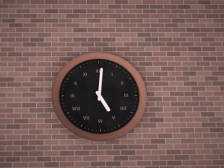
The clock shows 5:01
